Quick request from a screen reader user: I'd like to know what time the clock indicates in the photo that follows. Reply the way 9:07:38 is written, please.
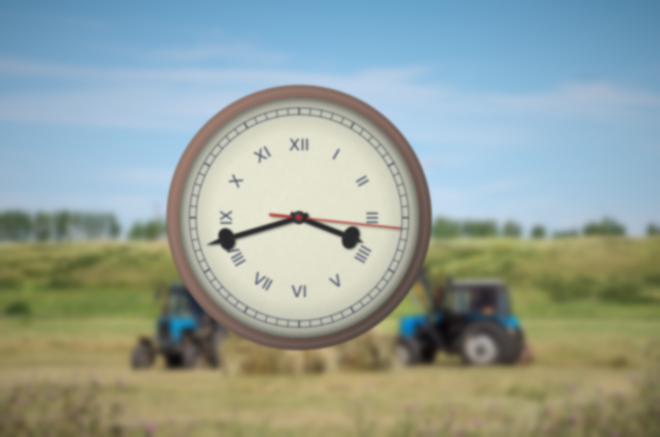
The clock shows 3:42:16
